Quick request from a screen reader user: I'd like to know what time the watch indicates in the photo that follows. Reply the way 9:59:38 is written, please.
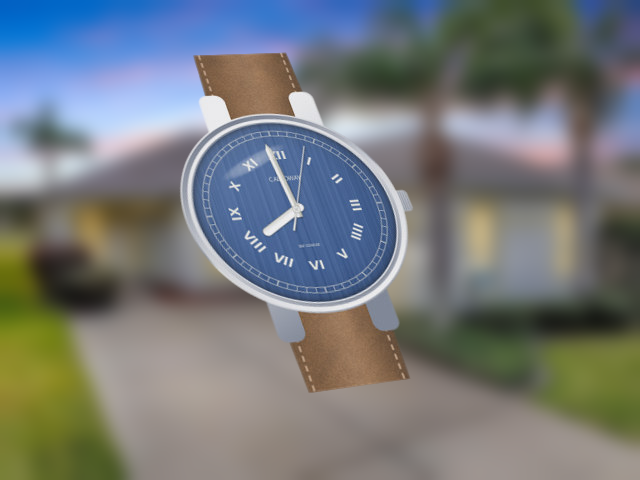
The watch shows 7:59:04
